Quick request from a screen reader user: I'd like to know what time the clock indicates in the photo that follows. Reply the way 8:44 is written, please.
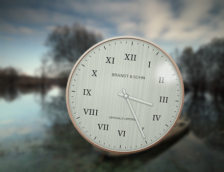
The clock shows 3:25
